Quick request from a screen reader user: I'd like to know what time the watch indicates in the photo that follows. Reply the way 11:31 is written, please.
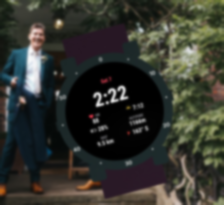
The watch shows 2:22
